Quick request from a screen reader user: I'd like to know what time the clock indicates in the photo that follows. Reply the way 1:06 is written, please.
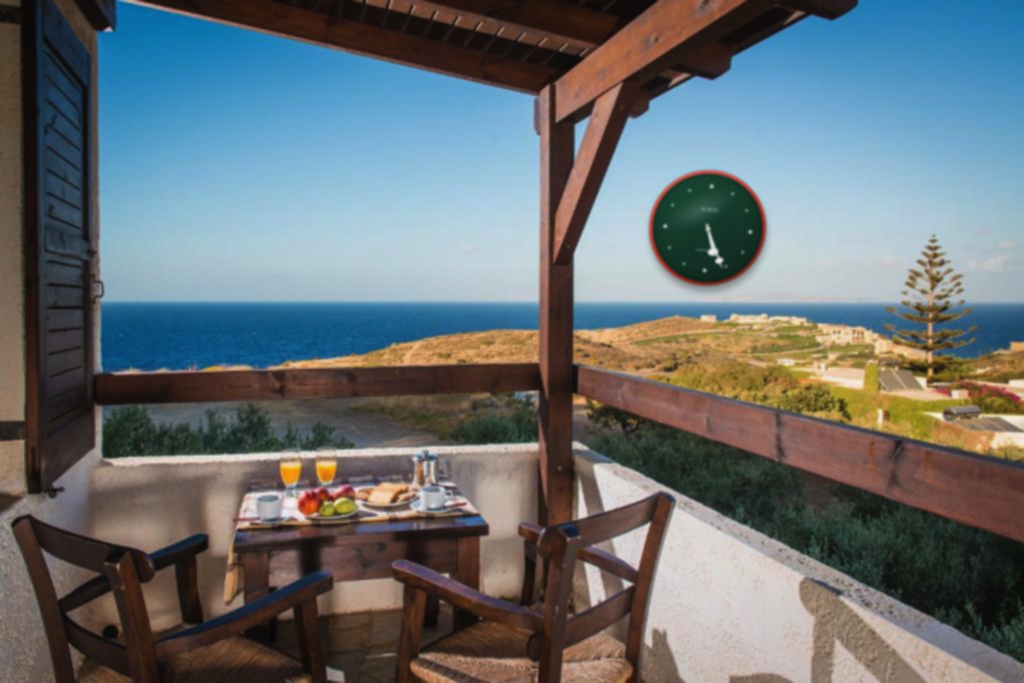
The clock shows 5:26
